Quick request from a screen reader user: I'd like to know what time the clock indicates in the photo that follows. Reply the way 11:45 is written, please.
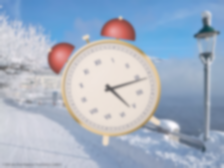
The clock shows 5:16
